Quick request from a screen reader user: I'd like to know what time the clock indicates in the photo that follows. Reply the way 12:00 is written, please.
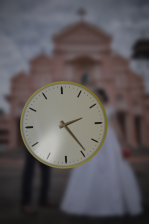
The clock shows 2:24
